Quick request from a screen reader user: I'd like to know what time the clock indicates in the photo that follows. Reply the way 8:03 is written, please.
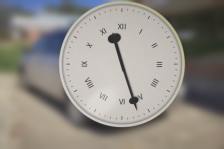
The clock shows 11:27
